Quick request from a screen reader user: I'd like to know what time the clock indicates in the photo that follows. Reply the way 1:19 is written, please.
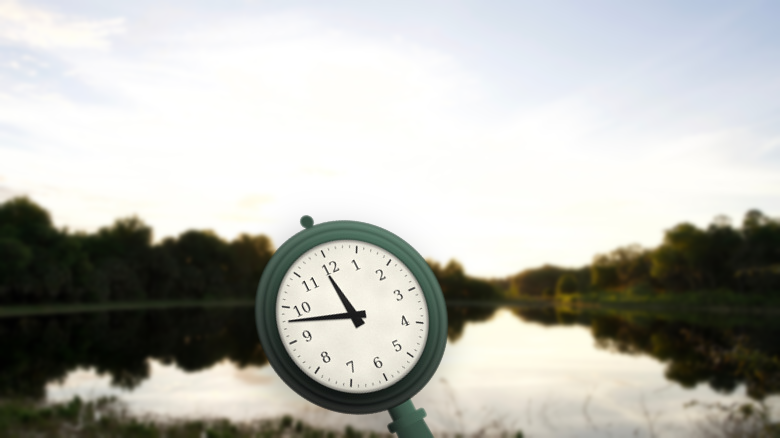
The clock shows 11:48
